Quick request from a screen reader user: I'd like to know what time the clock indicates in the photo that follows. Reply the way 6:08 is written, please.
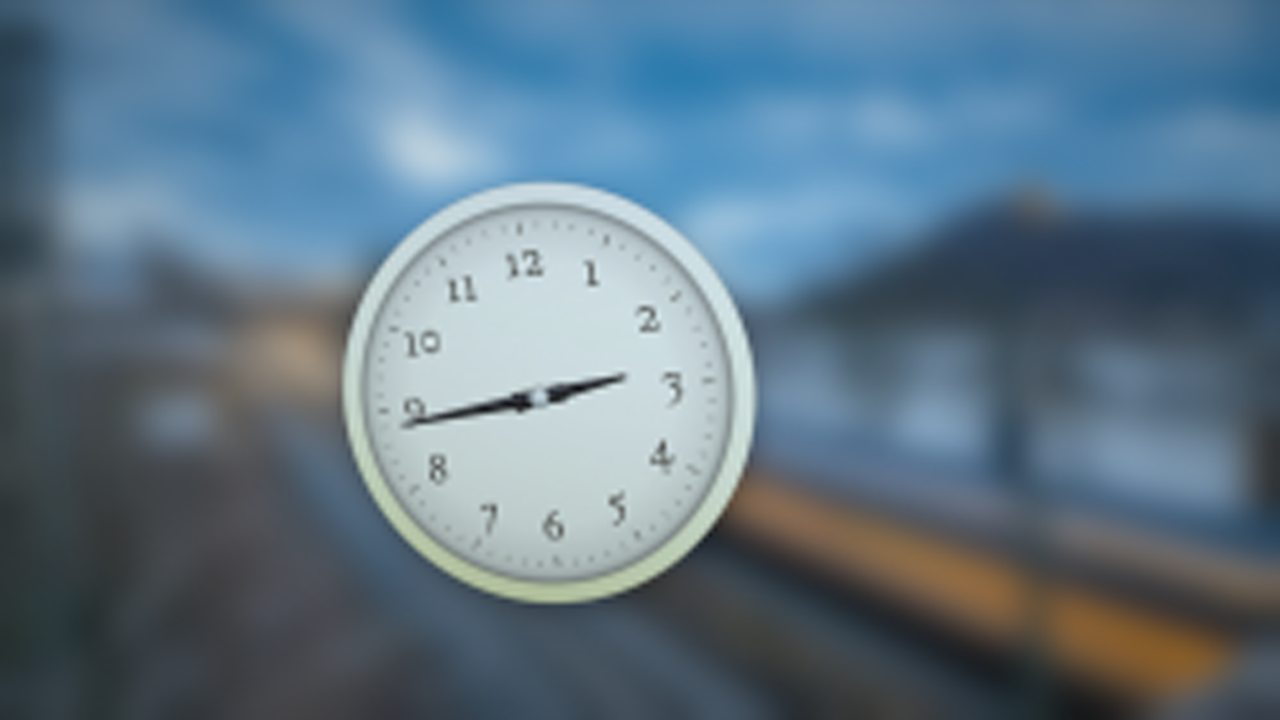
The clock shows 2:44
